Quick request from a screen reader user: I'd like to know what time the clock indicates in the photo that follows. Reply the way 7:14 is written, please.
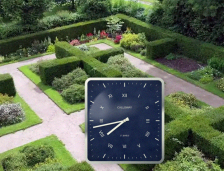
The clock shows 7:43
